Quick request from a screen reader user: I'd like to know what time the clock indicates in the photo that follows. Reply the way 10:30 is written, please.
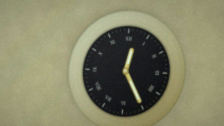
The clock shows 12:25
